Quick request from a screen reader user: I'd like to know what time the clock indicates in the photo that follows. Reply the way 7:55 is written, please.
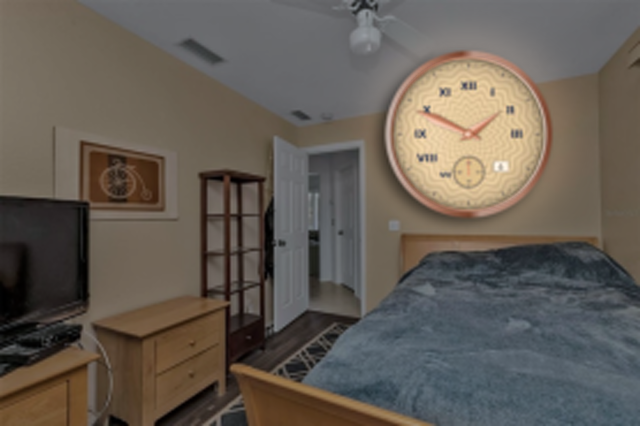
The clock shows 1:49
